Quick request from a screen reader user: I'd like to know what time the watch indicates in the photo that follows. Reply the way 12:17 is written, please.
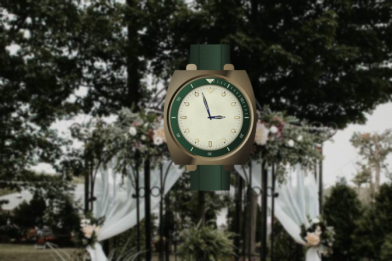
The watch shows 2:57
